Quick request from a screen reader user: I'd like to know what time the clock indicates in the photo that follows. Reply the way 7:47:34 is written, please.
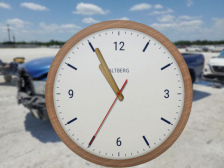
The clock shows 10:55:35
